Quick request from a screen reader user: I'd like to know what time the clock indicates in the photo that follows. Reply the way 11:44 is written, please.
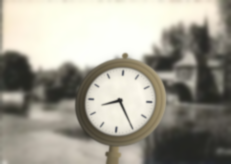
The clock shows 8:25
